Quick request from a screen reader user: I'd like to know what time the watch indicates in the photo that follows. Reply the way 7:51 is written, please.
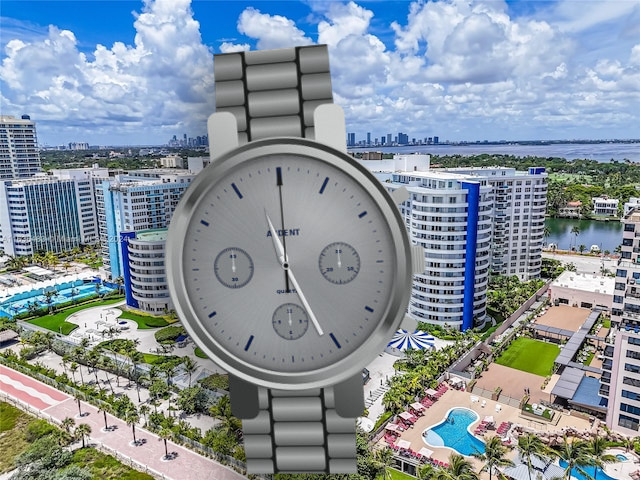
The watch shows 11:26
